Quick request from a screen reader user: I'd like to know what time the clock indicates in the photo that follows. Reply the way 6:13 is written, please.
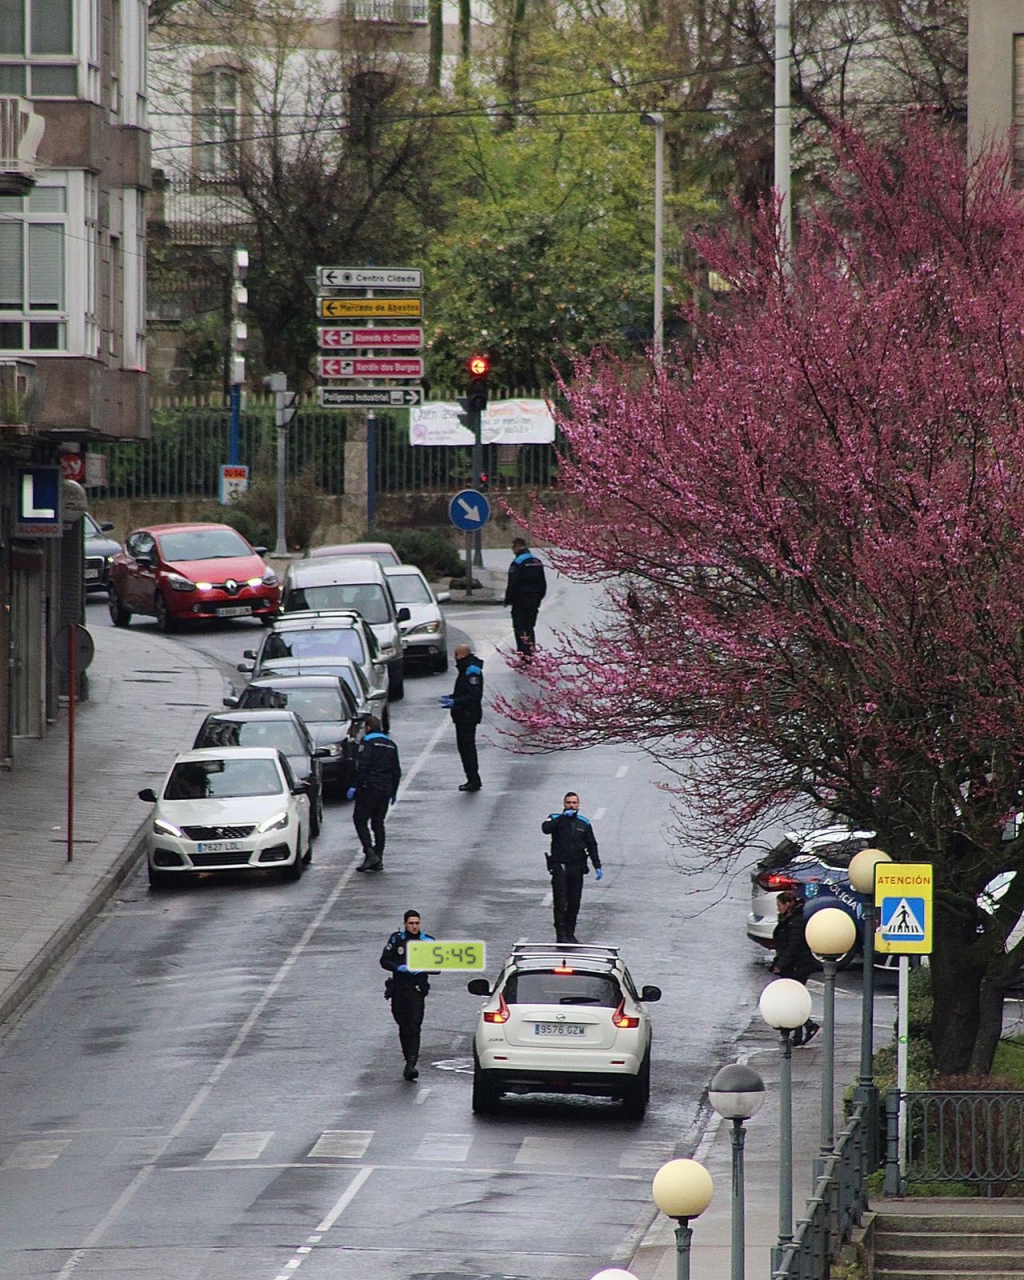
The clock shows 5:45
